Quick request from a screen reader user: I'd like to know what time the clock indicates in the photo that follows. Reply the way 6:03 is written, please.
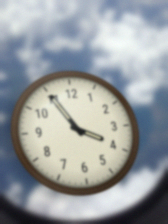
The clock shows 3:55
